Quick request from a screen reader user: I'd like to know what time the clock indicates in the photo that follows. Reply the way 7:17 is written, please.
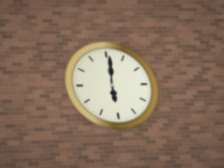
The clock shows 6:01
